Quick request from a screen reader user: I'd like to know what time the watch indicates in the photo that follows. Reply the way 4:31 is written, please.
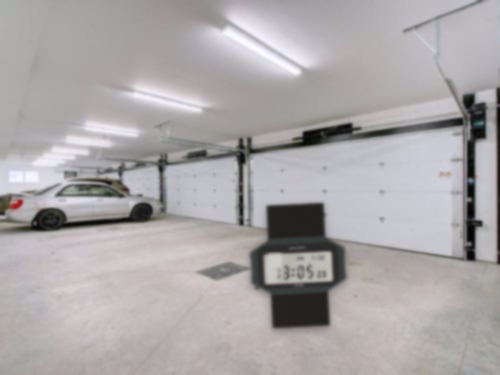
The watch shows 13:05
